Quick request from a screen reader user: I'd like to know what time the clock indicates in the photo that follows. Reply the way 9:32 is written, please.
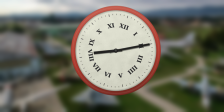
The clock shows 8:10
